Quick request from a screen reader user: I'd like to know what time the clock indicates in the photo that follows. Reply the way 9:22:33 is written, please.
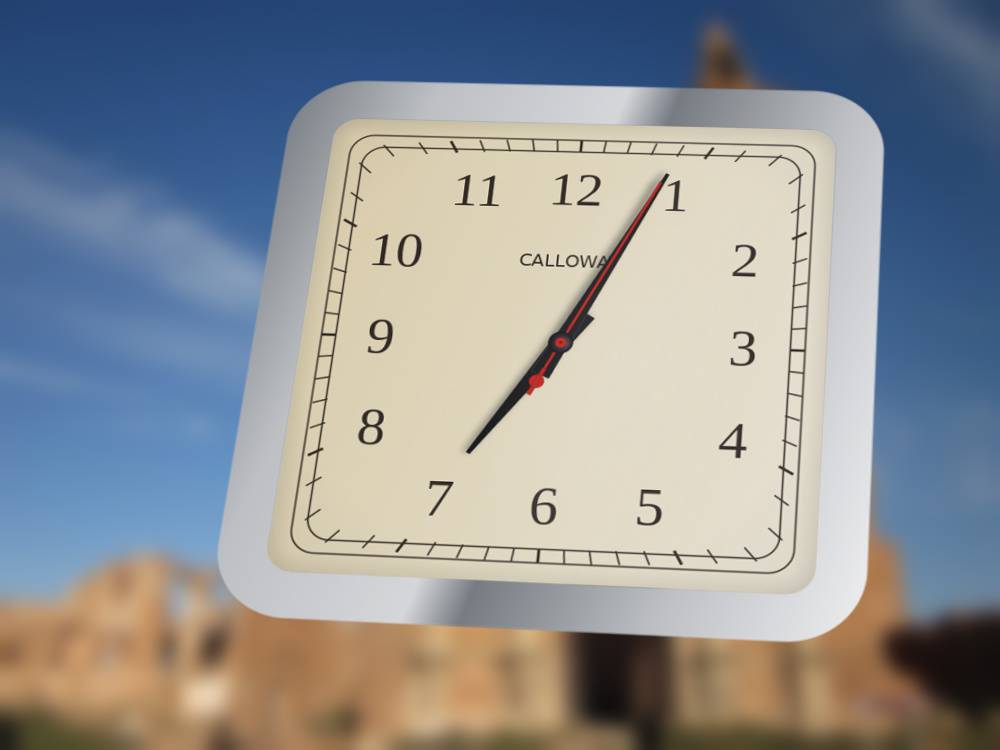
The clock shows 7:04:04
